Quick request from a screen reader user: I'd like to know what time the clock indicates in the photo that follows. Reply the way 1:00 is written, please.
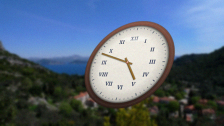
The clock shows 4:48
